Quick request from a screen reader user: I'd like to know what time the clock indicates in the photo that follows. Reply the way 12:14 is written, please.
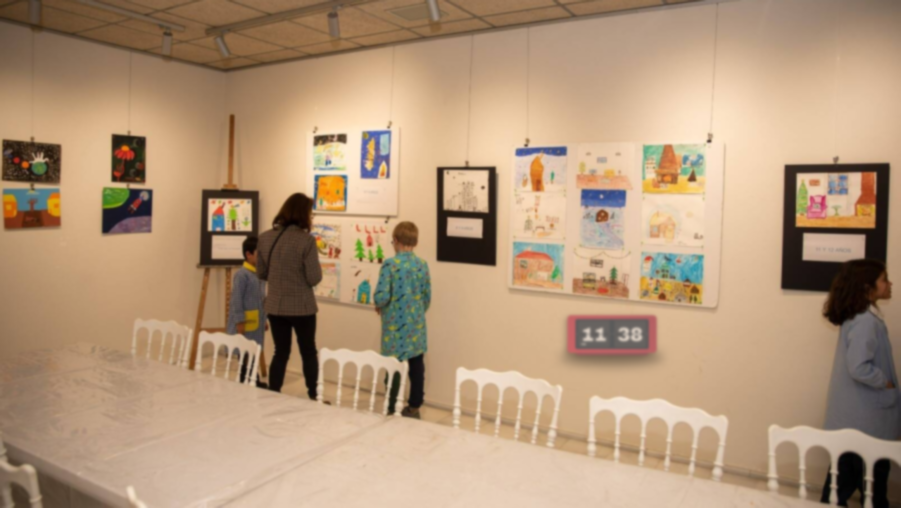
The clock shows 11:38
